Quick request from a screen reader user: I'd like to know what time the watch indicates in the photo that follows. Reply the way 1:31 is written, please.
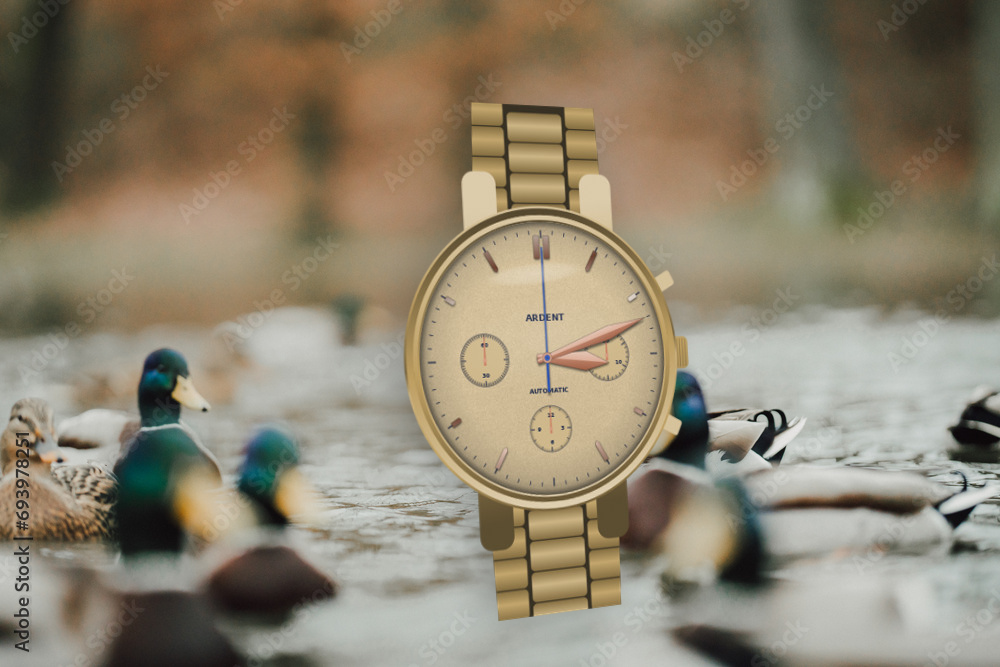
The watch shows 3:12
